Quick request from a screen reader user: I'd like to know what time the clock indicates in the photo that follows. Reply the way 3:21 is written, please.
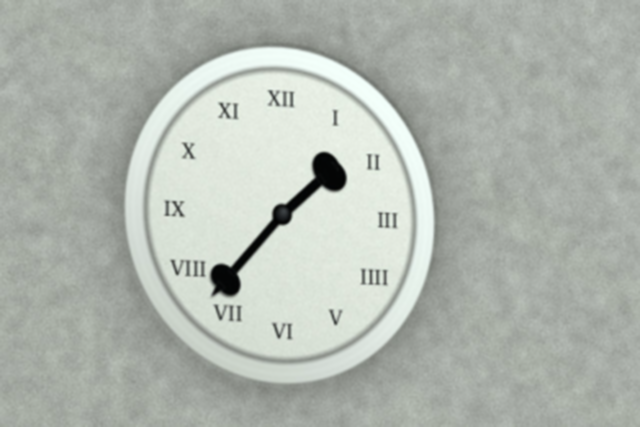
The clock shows 1:37
